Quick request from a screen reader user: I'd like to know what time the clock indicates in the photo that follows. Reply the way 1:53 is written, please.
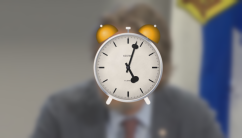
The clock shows 5:03
